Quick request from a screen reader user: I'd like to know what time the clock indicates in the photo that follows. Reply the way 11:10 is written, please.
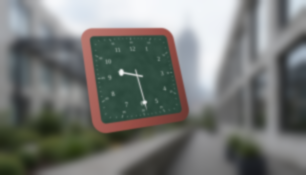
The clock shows 9:29
